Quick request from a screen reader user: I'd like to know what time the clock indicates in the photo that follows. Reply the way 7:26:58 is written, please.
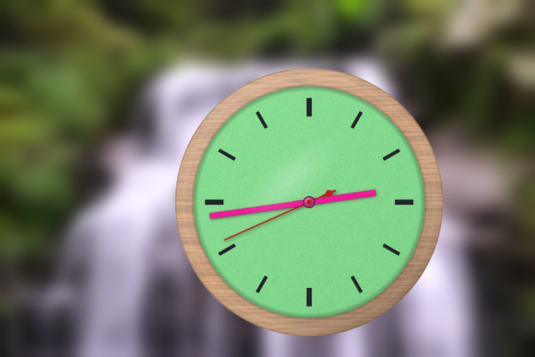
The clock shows 2:43:41
